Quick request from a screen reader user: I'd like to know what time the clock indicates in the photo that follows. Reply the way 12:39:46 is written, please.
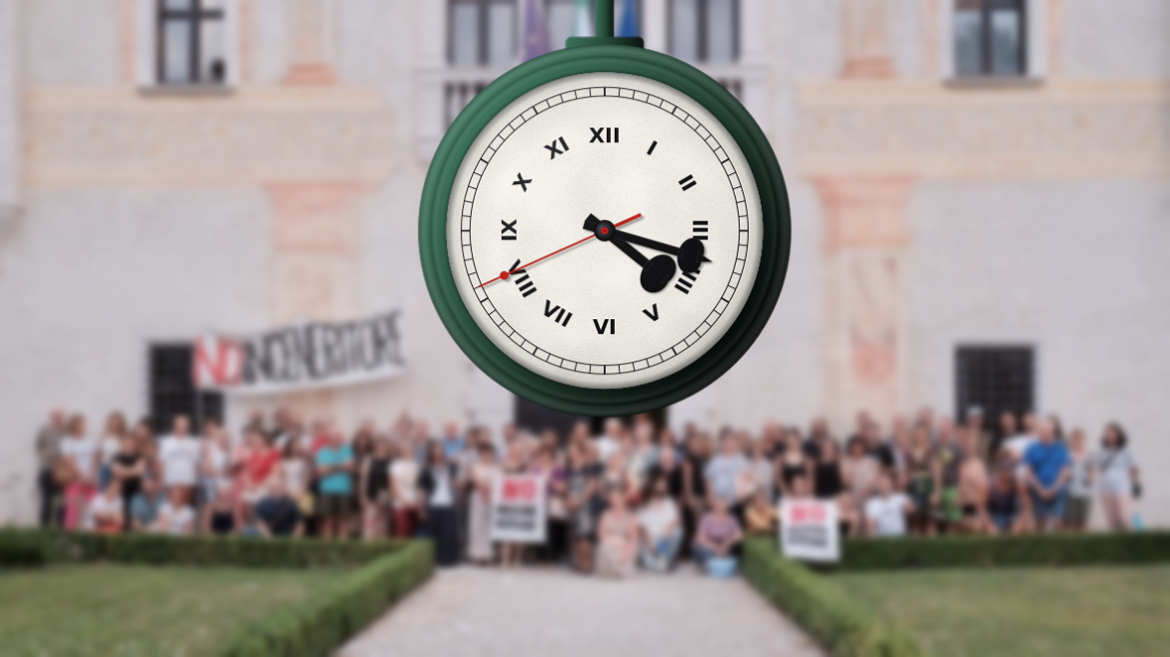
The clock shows 4:17:41
